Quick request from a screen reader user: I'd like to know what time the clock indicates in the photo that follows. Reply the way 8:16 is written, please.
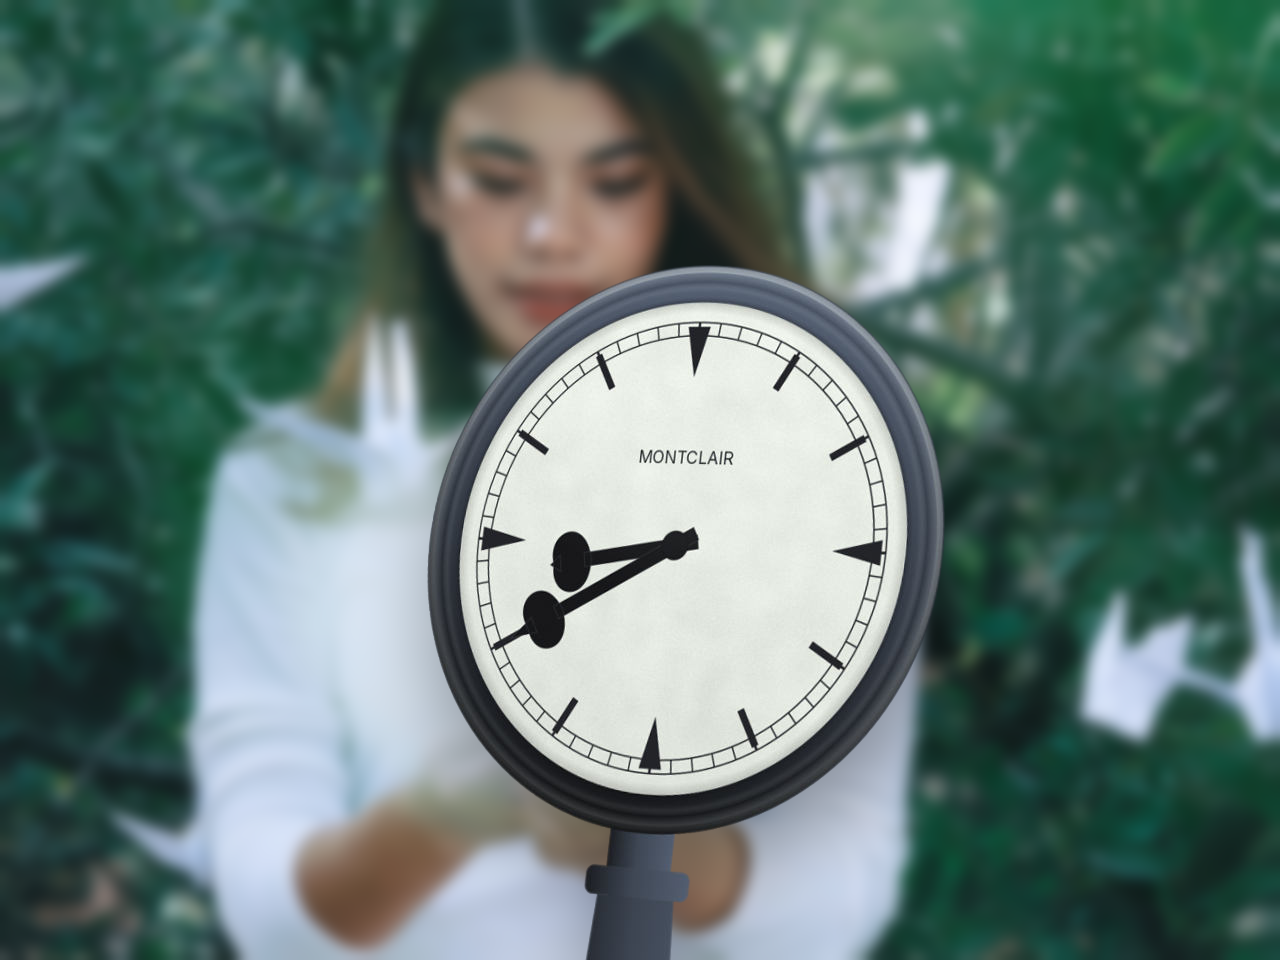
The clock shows 8:40
